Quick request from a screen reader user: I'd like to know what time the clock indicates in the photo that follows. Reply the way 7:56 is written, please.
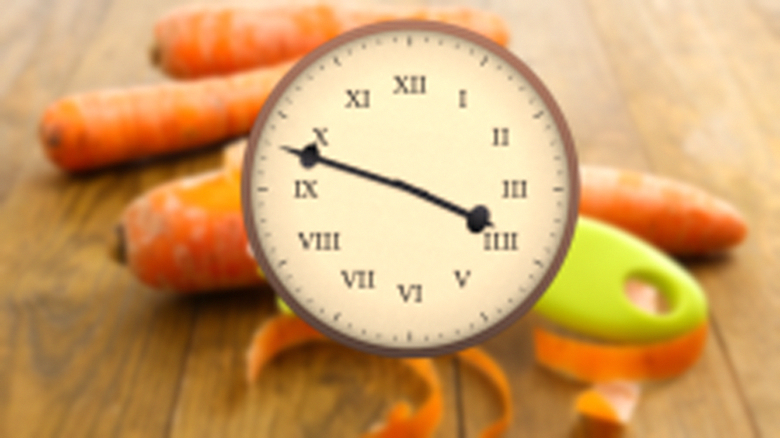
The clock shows 3:48
